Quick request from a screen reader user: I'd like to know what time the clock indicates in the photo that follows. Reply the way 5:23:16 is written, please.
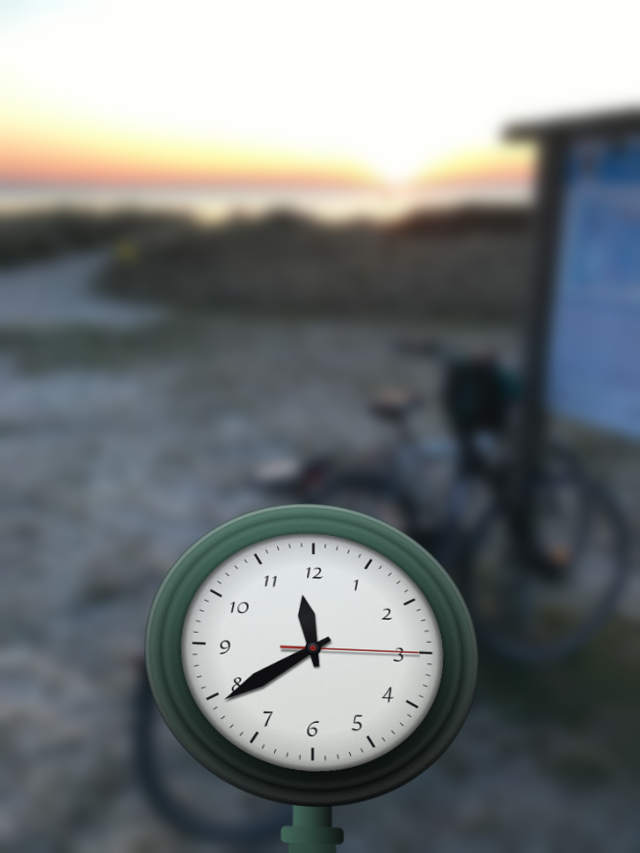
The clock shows 11:39:15
